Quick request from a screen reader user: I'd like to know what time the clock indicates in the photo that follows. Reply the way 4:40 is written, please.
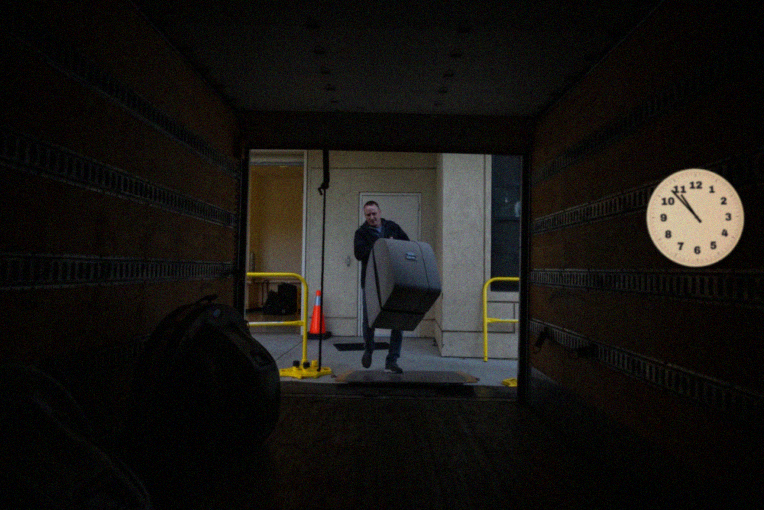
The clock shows 10:53
